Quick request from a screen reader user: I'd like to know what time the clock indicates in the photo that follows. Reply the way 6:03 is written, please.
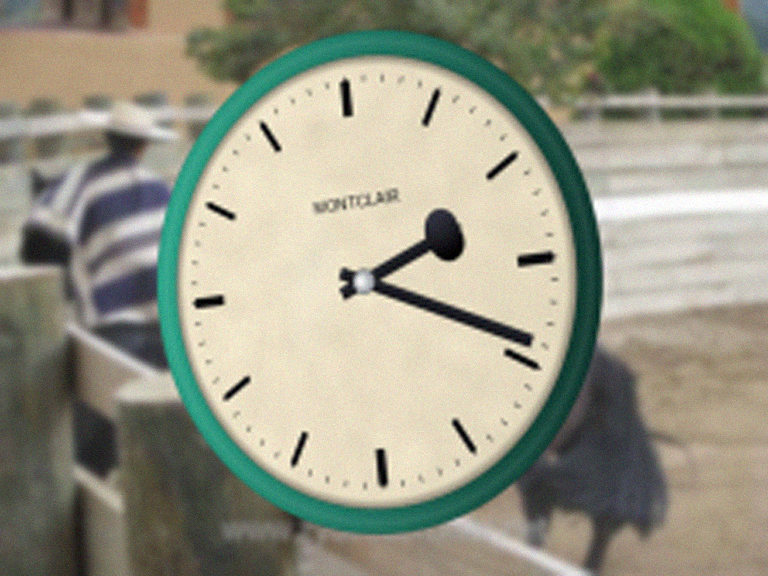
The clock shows 2:19
